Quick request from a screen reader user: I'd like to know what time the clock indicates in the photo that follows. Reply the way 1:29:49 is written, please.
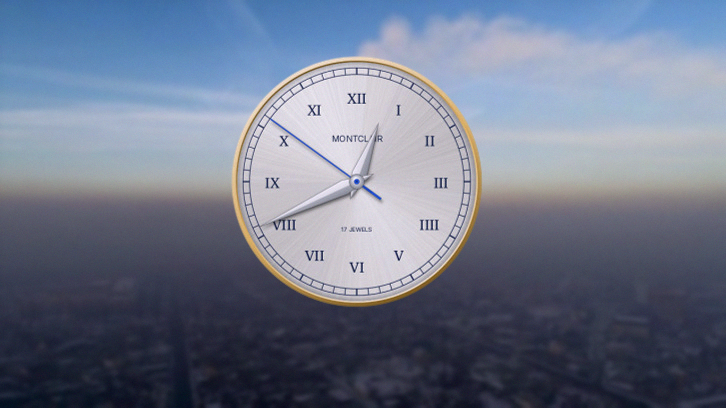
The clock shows 12:40:51
